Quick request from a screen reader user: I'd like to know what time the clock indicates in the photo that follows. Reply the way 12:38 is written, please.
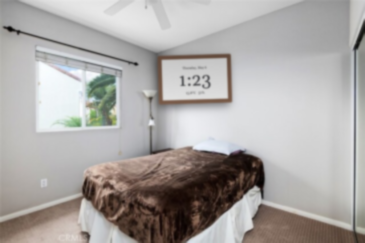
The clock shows 1:23
